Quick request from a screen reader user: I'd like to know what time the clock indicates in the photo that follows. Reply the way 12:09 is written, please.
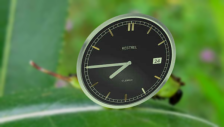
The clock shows 7:45
